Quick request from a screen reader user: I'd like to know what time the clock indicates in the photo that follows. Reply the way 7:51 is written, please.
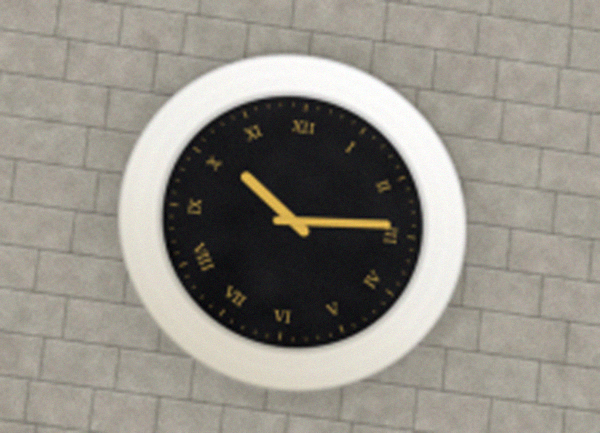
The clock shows 10:14
